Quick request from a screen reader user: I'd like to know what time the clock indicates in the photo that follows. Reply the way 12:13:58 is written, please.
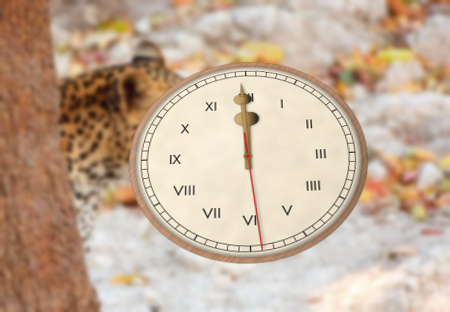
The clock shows 11:59:29
